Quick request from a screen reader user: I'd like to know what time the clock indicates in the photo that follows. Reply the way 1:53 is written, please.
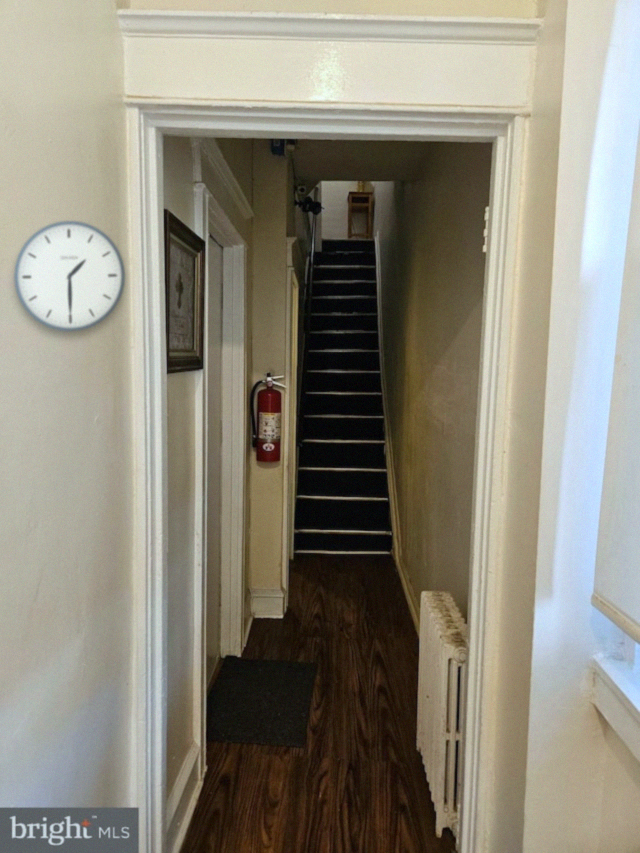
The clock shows 1:30
